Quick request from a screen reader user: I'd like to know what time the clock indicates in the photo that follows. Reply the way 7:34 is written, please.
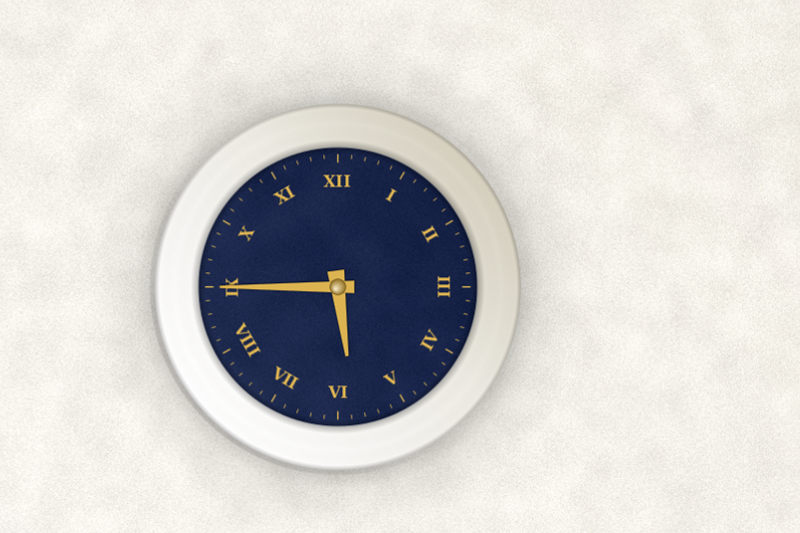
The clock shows 5:45
